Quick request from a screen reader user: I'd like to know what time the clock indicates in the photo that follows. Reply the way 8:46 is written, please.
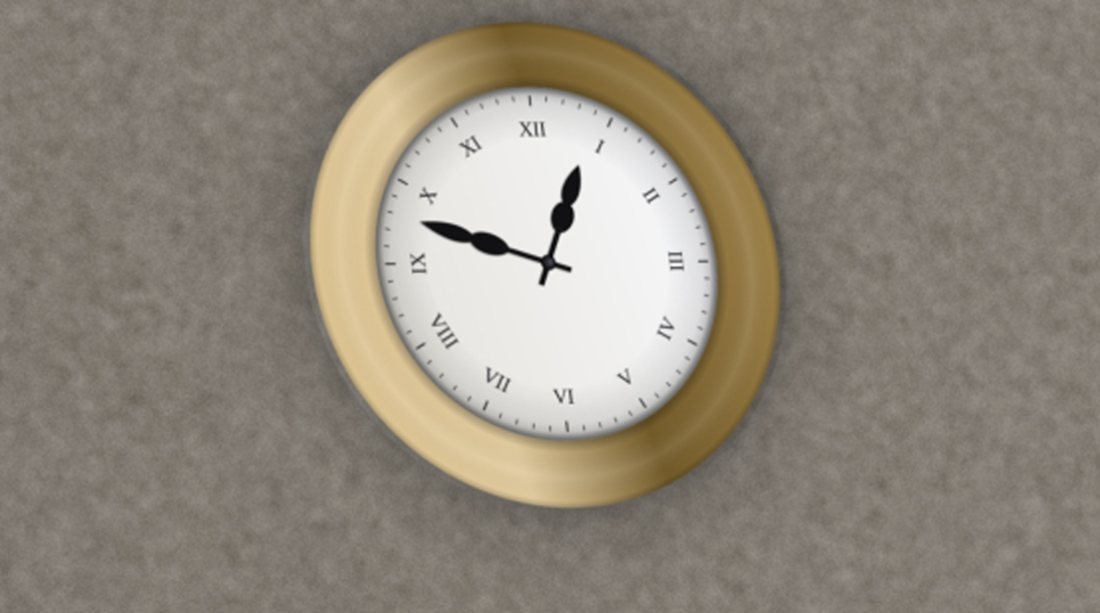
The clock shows 12:48
